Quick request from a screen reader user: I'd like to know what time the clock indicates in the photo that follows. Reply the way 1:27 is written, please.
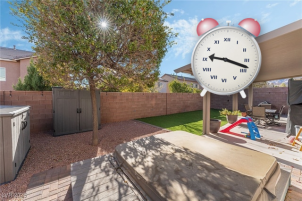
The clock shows 9:18
